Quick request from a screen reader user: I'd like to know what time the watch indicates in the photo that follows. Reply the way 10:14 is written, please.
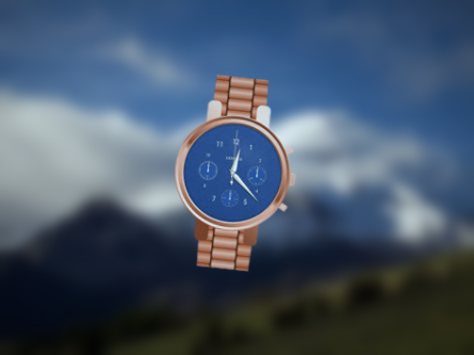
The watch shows 12:22
